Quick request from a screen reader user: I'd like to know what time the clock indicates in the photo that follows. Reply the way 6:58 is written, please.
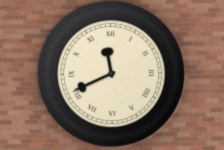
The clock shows 11:41
